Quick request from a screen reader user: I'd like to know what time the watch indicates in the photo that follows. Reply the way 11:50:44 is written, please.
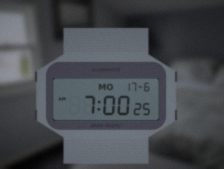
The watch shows 7:00:25
